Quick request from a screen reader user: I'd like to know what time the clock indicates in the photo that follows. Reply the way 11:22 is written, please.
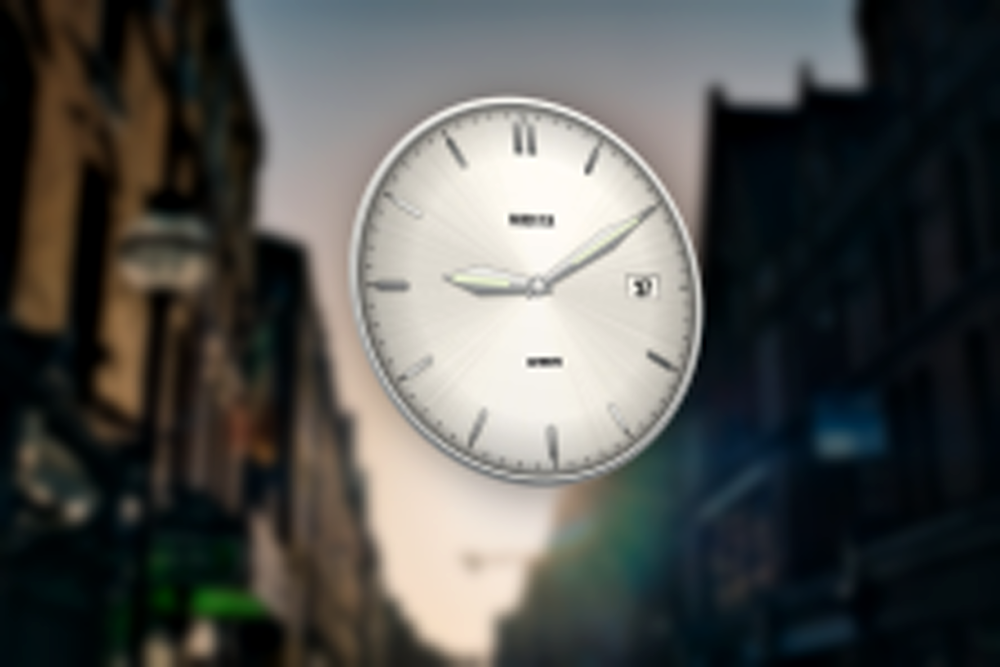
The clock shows 9:10
